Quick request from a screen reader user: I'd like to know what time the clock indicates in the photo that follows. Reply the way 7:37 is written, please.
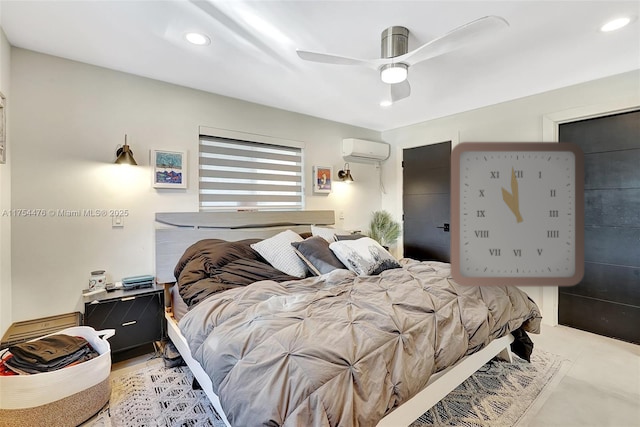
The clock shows 10:59
